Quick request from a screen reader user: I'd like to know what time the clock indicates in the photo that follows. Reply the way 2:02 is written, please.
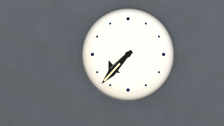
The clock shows 7:37
